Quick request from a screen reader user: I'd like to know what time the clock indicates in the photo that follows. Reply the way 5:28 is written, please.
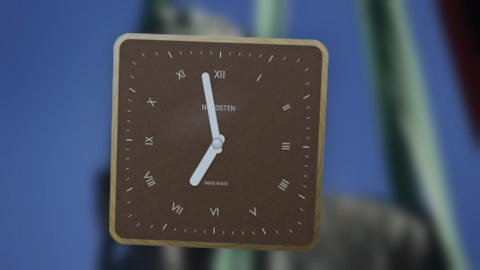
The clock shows 6:58
